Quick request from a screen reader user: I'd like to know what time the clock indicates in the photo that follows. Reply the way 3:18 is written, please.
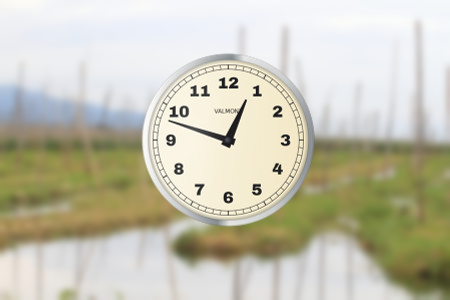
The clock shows 12:48
